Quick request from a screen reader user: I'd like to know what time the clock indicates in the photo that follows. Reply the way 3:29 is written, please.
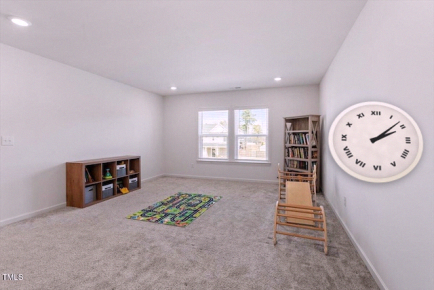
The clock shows 2:08
